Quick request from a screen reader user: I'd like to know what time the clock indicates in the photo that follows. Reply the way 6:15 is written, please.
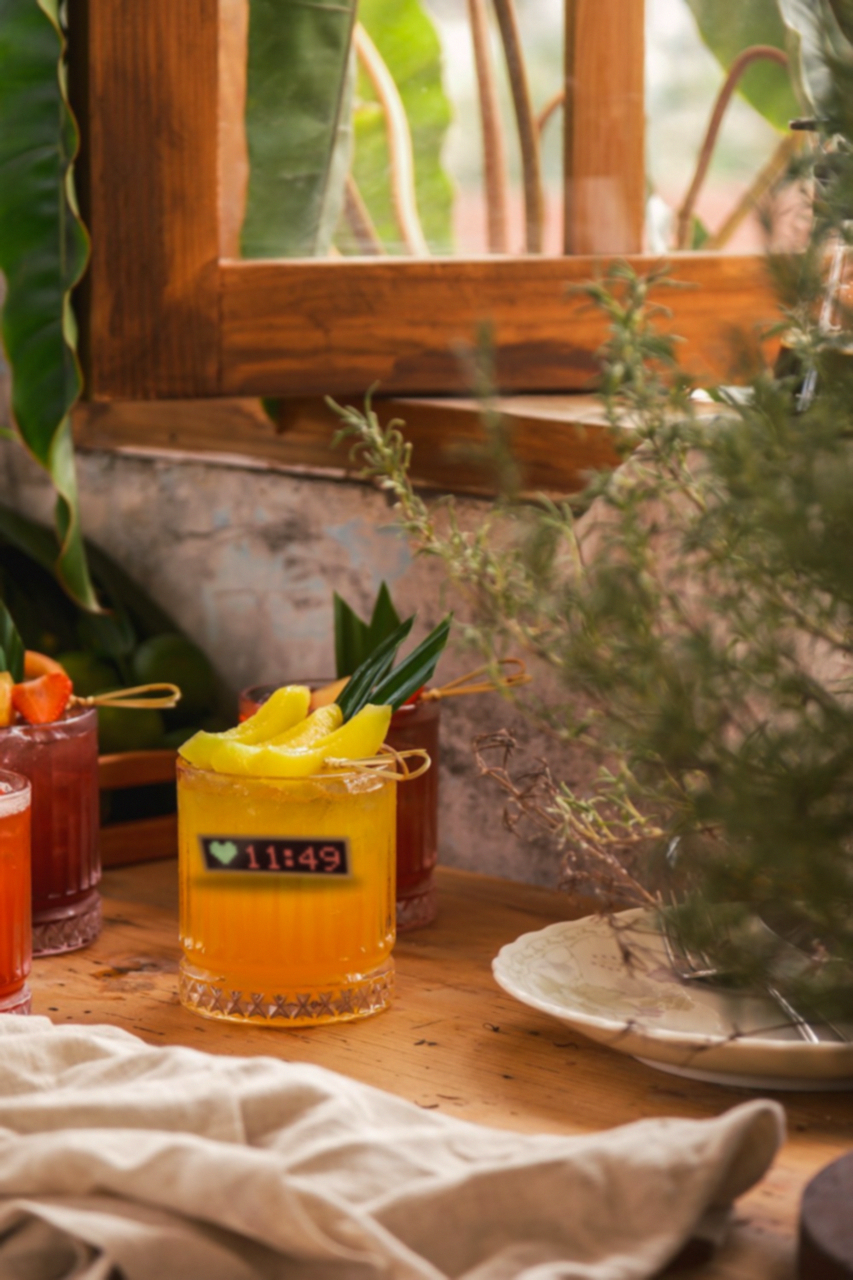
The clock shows 11:49
